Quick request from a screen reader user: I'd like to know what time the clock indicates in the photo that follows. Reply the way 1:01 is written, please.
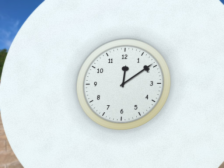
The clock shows 12:09
